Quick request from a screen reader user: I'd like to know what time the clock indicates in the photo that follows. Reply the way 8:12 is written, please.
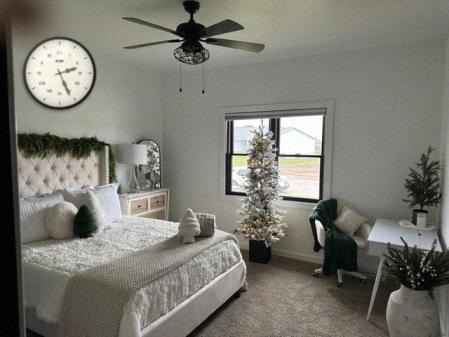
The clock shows 2:26
